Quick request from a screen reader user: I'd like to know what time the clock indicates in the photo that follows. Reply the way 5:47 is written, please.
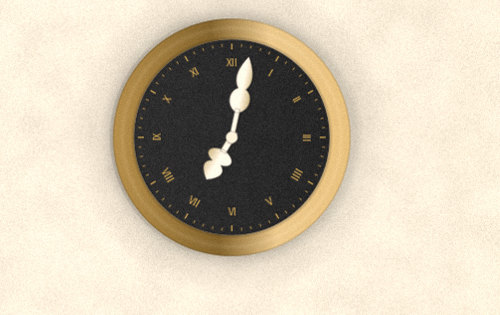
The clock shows 7:02
